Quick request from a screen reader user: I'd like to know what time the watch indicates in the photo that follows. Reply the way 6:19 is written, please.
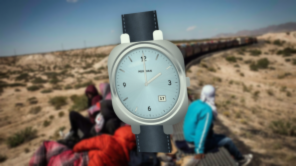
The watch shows 2:00
